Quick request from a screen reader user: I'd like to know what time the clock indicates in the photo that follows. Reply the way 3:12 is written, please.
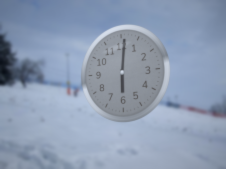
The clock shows 6:01
